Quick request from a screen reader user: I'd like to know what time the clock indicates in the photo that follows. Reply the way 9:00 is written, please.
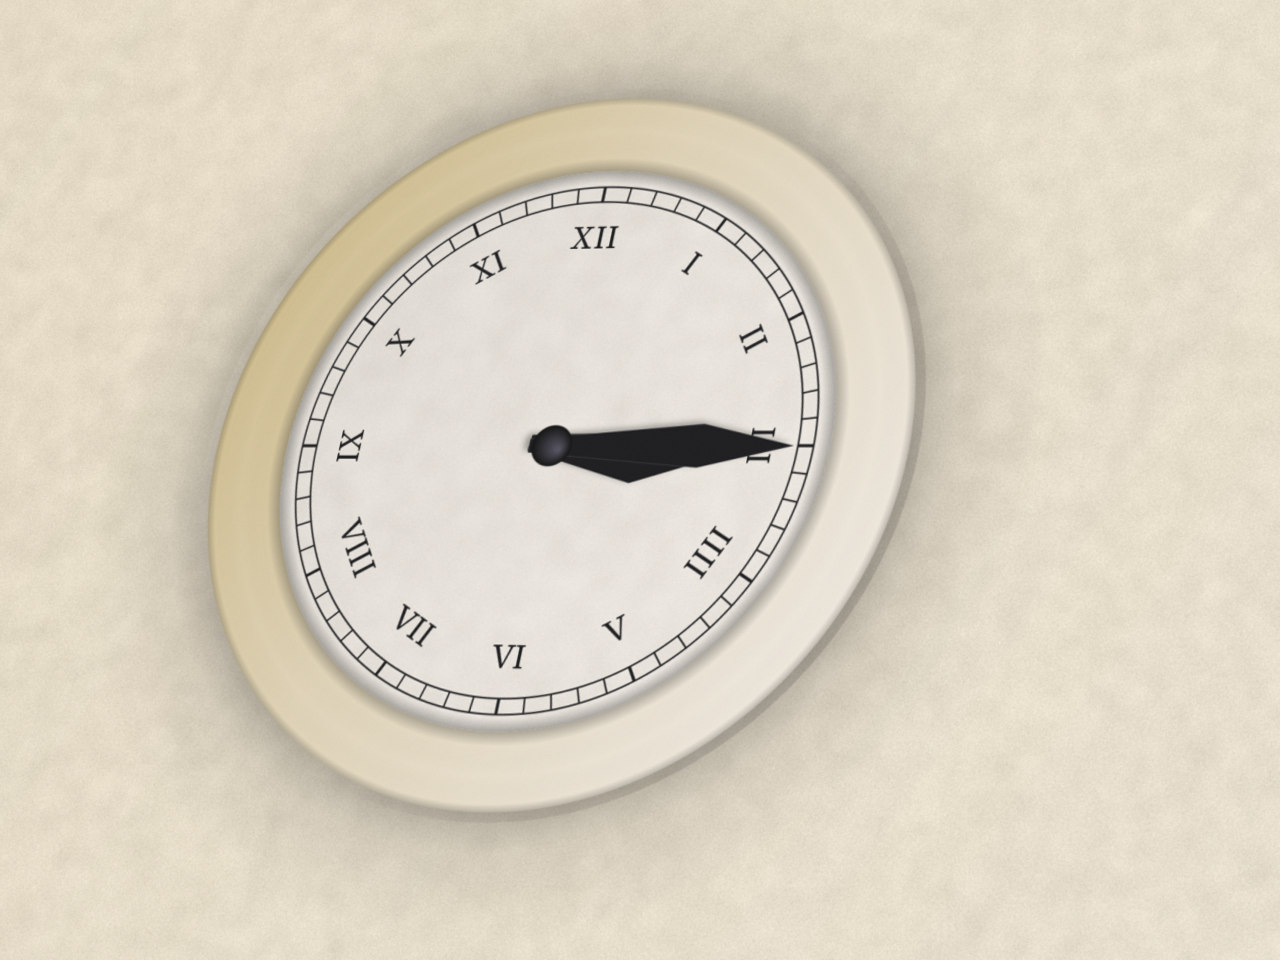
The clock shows 3:15
